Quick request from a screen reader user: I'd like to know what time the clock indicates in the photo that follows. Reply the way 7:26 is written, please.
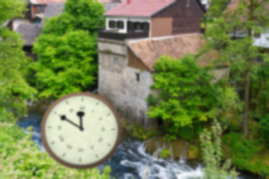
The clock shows 11:50
